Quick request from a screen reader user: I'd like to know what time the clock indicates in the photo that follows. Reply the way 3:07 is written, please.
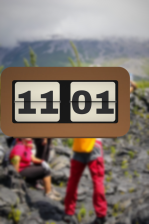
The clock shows 11:01
